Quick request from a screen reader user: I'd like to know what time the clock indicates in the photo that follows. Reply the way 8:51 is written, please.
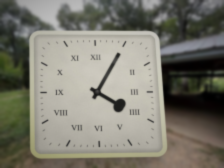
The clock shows 4:05
